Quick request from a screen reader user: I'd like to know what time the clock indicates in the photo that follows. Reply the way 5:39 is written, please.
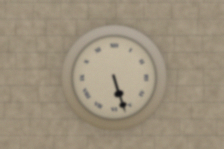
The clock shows 5:27
